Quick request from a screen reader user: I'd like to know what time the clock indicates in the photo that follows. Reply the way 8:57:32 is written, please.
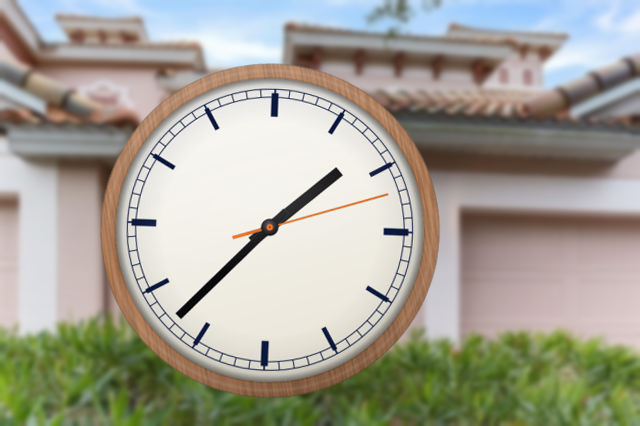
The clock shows 1:37:12
